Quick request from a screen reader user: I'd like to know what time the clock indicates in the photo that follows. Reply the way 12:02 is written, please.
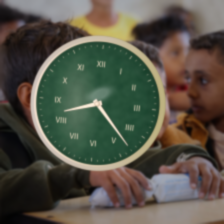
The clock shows 8:23
